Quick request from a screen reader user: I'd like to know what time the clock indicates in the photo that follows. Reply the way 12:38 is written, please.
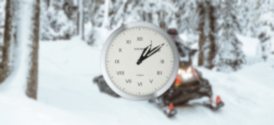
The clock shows 1:09
